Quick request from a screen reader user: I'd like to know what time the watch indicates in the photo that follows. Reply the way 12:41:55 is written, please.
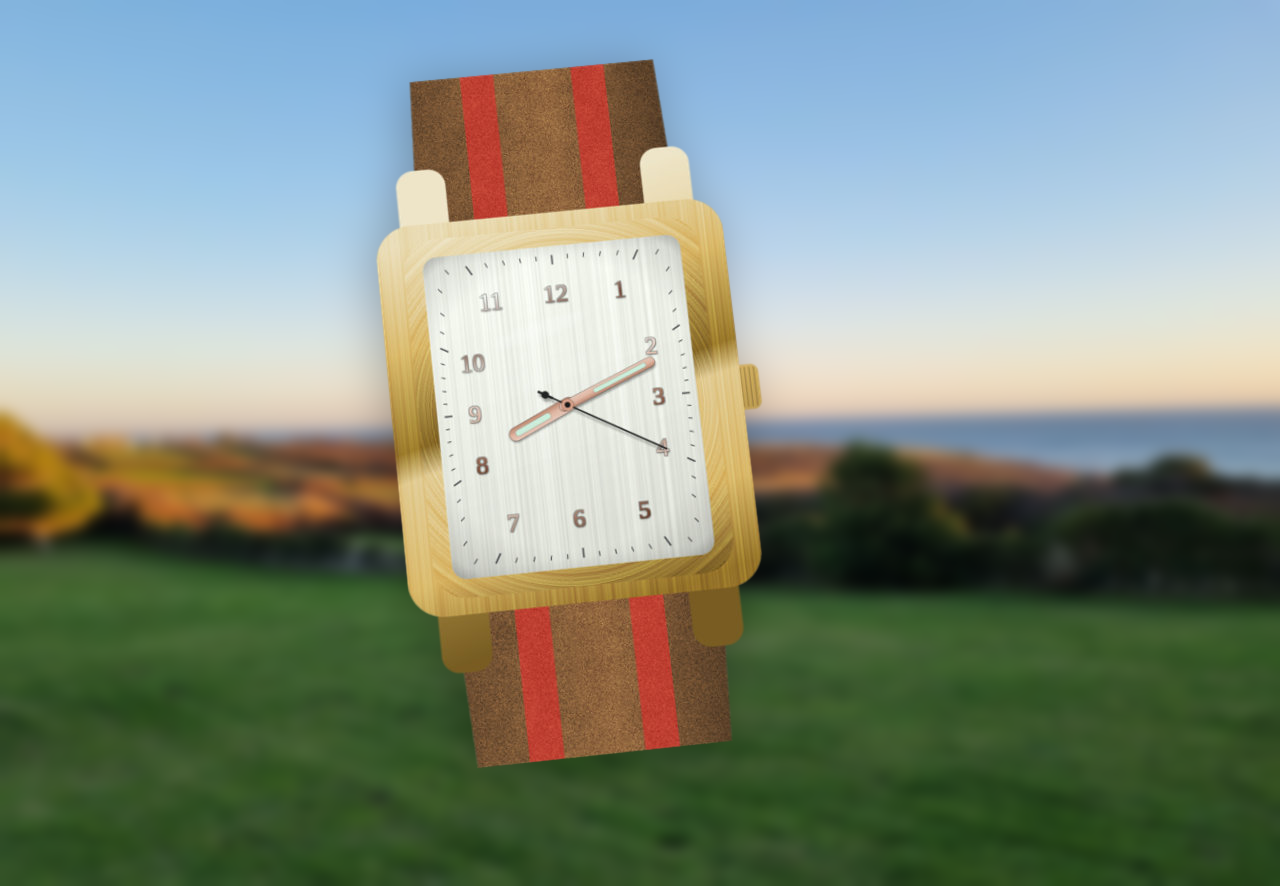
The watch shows 8:11:20
